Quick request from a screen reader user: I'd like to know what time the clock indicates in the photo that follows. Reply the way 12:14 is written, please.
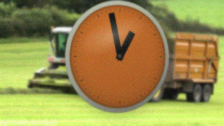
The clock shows 12:58
